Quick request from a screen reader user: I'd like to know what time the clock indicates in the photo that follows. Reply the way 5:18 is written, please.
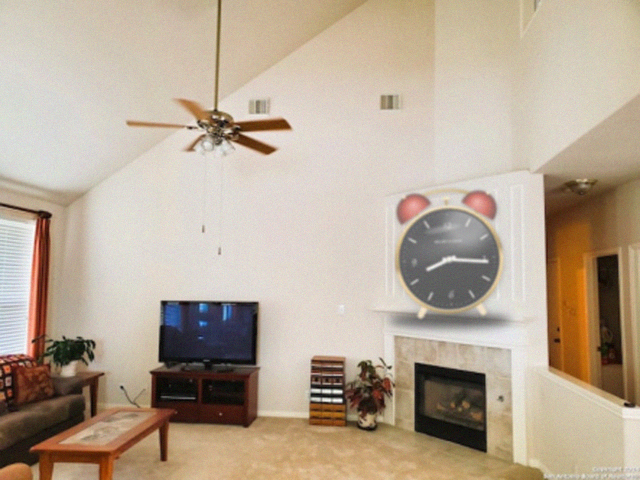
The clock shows 8:16
